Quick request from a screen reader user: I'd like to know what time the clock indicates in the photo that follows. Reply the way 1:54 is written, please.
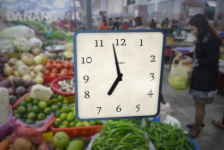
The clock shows 6:58
